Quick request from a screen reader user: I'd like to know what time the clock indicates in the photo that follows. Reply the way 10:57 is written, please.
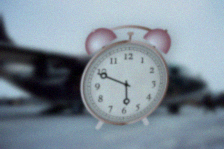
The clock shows 5:49
